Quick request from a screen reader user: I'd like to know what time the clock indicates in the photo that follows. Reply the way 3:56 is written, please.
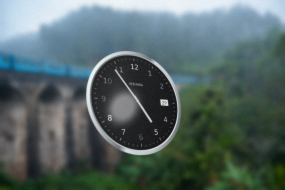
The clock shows 4:54
